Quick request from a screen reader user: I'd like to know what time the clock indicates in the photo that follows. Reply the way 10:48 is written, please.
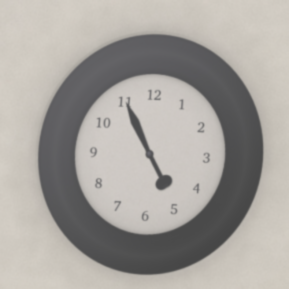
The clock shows 4:55
